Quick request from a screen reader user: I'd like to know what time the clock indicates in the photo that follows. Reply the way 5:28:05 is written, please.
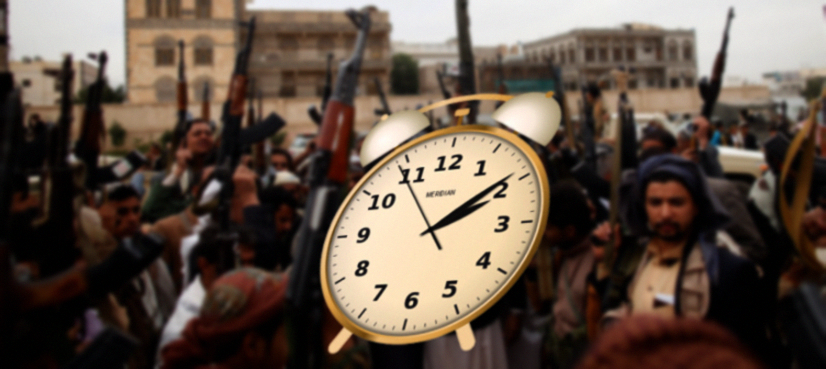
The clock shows 2:08:54
